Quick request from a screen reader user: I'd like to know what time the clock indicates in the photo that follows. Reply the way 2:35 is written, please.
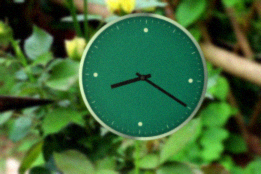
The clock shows 8:20
